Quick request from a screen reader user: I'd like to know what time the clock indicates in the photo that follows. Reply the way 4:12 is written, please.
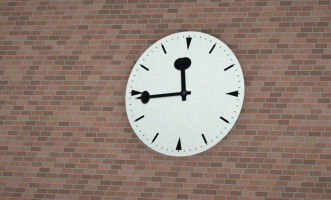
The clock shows 11:44
